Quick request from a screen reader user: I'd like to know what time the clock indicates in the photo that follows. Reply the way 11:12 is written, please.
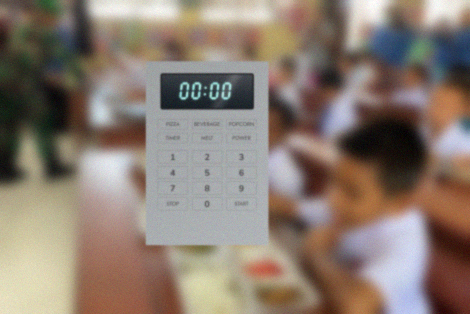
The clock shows 0:00
